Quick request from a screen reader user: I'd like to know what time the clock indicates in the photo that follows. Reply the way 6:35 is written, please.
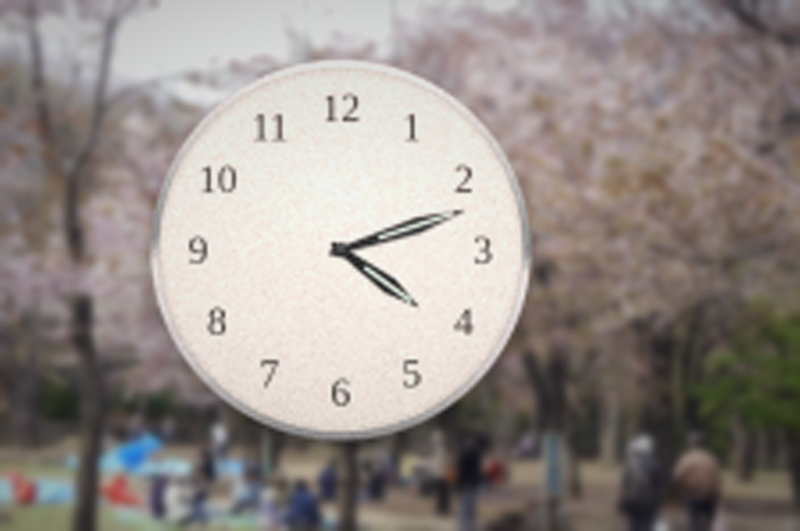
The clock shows 4:12
